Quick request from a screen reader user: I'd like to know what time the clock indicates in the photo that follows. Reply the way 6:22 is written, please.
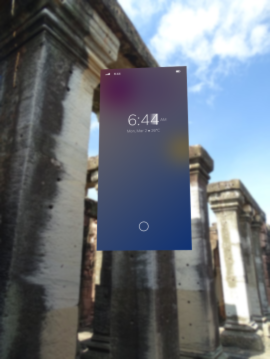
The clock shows 6:44
